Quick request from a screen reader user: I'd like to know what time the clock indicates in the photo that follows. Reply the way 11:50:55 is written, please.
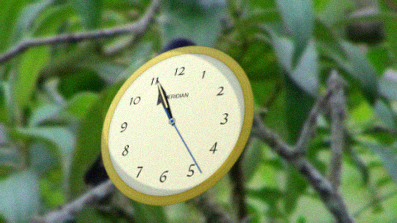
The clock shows 10:55:24
